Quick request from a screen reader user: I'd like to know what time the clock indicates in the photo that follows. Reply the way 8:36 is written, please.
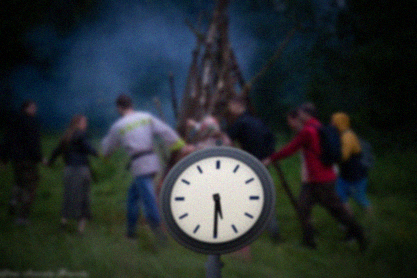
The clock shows 5:30
